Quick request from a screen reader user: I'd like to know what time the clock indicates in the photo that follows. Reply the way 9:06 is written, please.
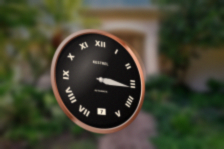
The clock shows 3:16
